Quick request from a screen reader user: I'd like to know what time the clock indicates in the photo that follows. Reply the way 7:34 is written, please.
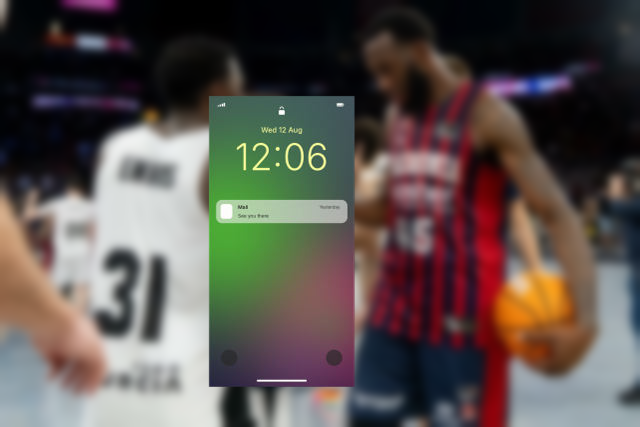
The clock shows 12:06
